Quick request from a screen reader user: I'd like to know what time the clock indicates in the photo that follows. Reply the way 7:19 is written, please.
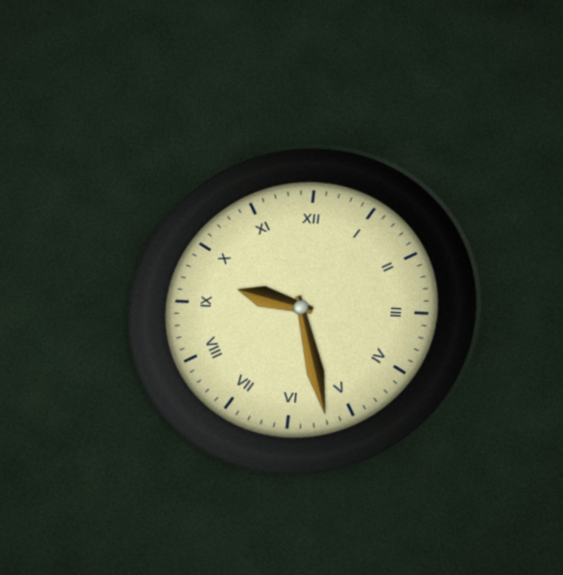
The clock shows 9:27
